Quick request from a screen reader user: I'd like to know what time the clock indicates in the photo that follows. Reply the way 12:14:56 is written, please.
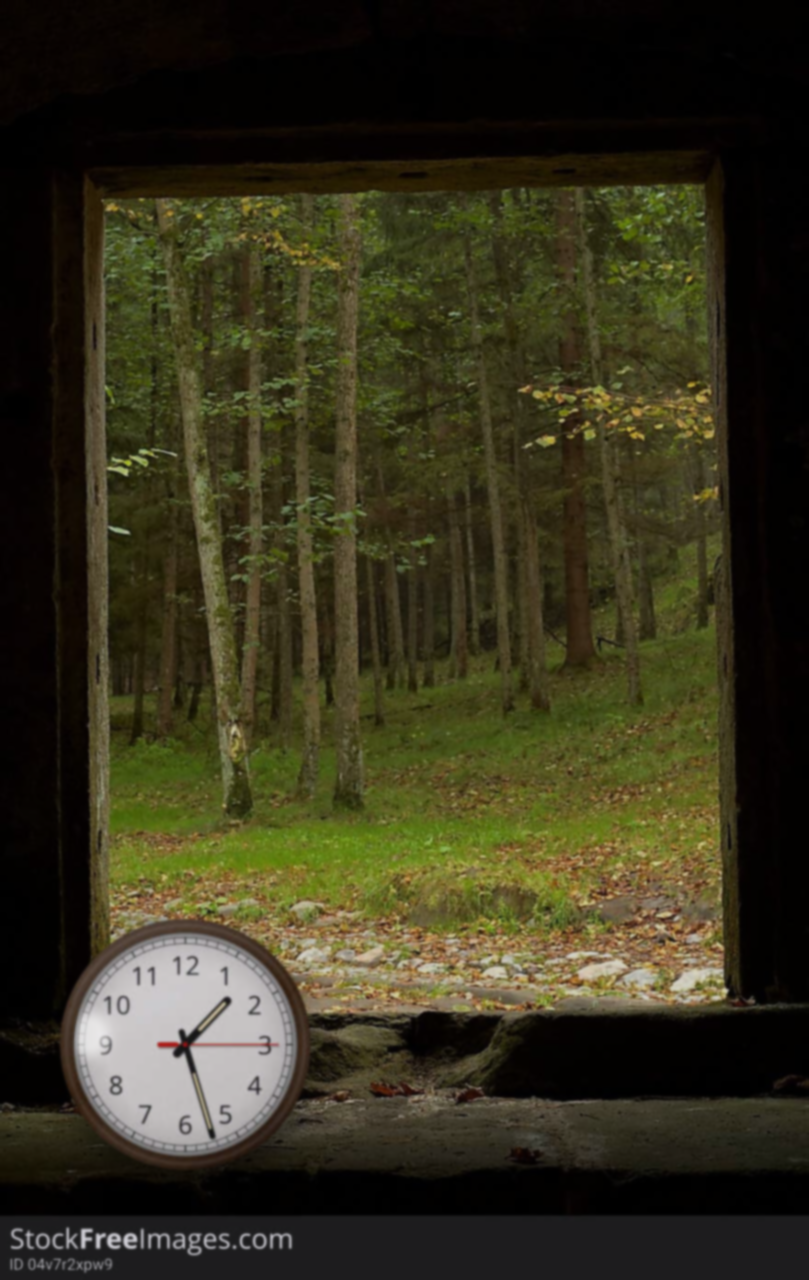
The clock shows 1:27:15
